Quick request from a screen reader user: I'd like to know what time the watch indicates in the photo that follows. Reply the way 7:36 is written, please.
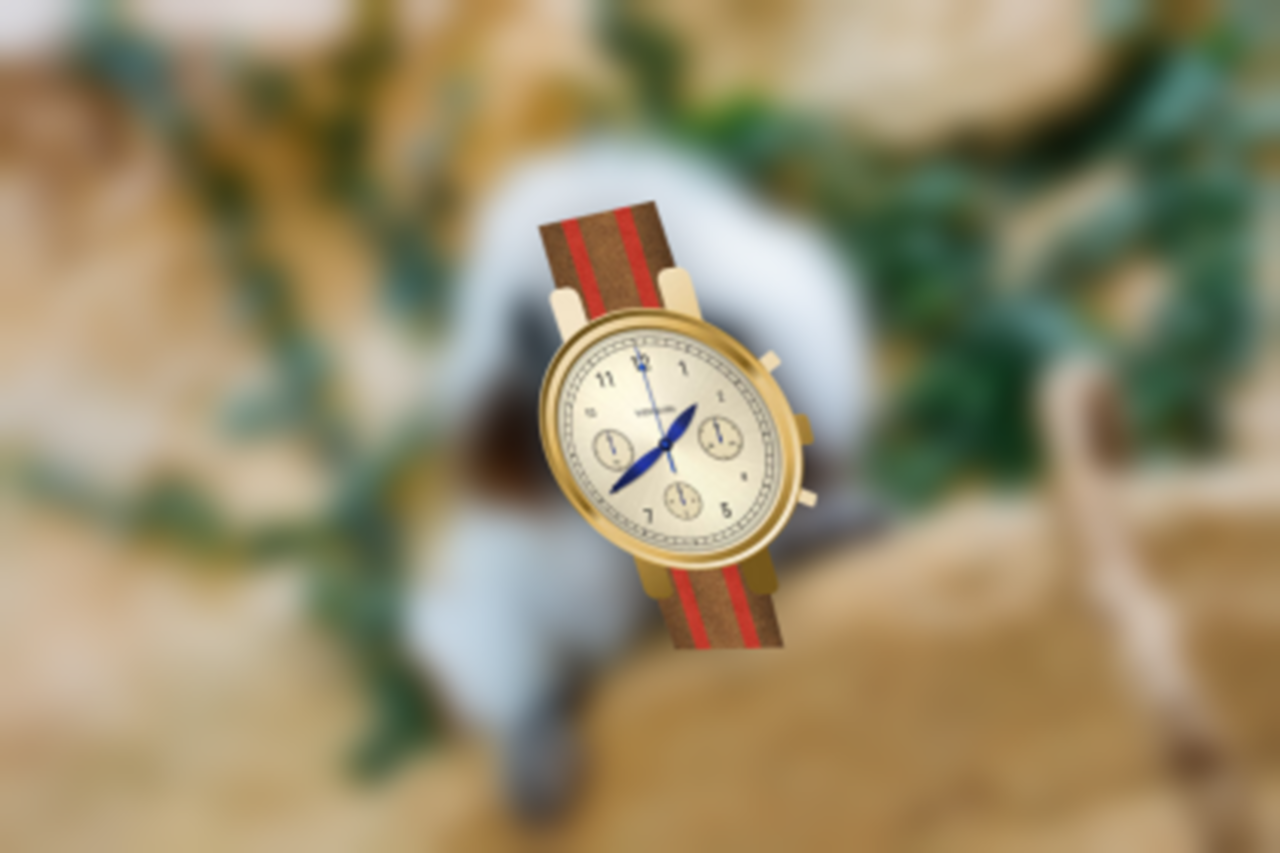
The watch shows 1:40
